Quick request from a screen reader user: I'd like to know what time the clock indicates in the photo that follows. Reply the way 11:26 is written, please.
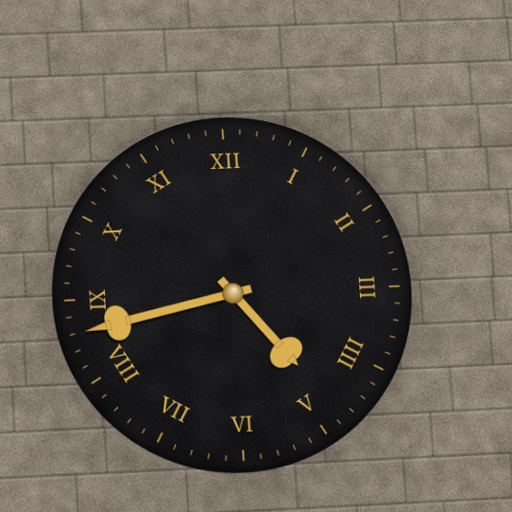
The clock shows 4:43
